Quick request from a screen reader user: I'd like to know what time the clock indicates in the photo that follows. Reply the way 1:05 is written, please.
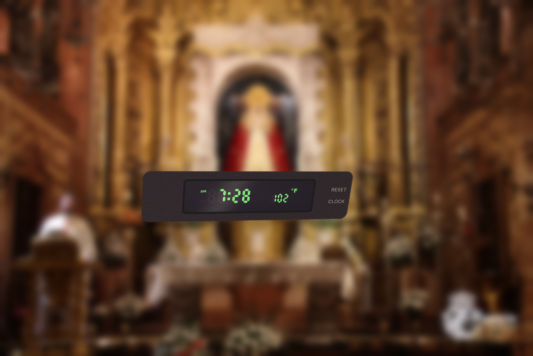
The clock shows 7:28
